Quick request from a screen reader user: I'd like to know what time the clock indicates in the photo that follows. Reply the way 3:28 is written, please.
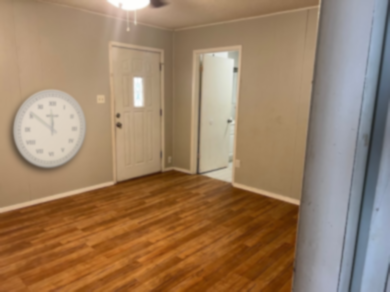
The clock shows 11:51
